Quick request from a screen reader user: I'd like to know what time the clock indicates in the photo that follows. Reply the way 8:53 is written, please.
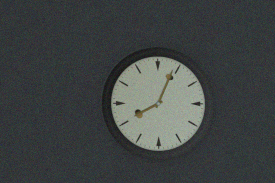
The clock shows 8:04
